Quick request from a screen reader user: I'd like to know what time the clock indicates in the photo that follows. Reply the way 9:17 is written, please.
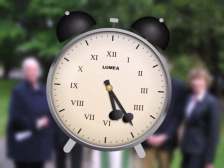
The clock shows 5:24
